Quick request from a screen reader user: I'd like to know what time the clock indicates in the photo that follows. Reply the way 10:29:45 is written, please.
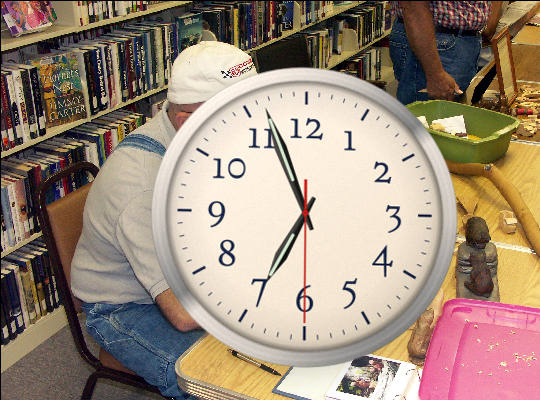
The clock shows 6:56:30
